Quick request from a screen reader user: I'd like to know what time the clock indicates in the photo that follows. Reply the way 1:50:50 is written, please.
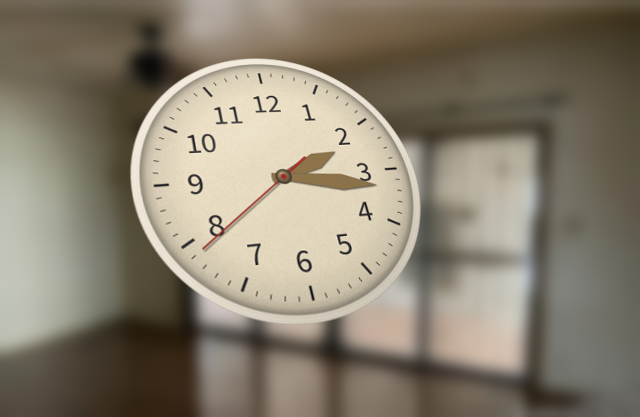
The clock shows 2:16:39
